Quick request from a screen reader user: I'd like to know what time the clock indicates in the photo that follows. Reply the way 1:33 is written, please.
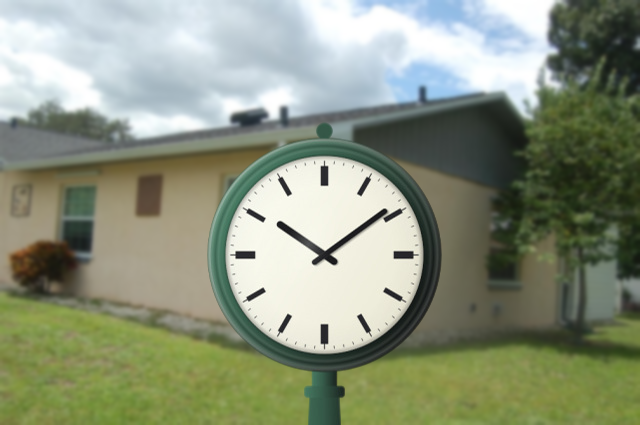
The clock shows 10:09
